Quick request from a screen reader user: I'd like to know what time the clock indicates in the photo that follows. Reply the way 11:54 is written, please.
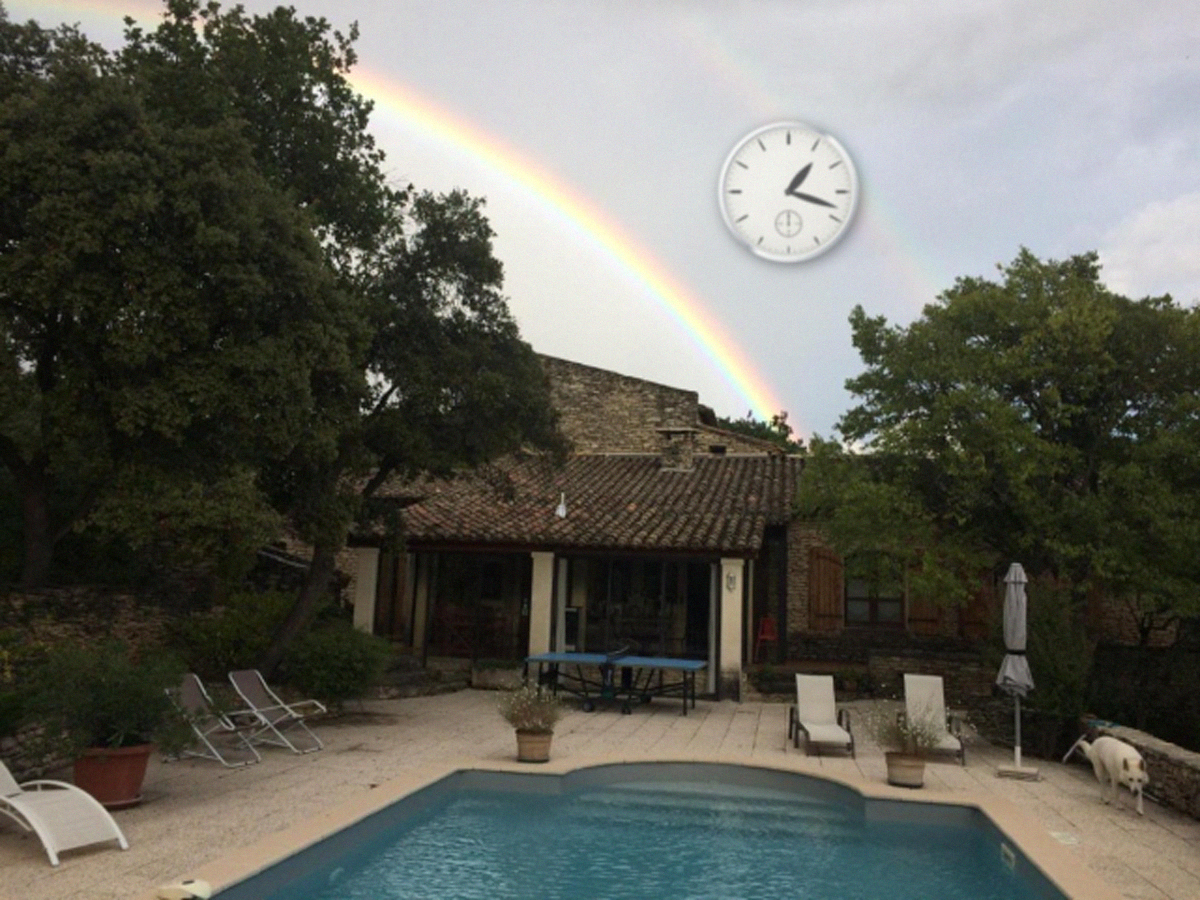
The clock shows 1:18
